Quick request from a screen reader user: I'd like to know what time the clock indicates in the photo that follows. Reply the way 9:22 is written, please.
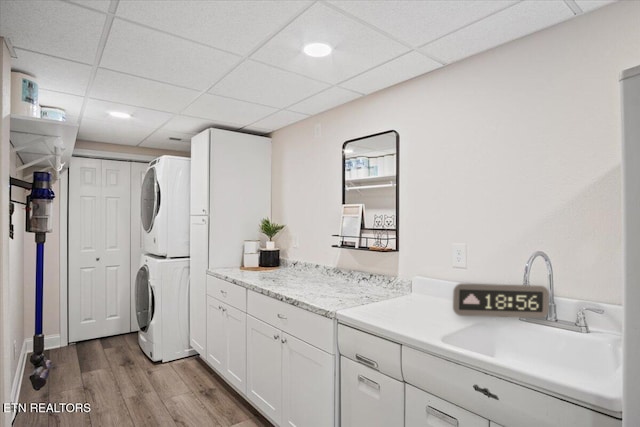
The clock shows 18:56
